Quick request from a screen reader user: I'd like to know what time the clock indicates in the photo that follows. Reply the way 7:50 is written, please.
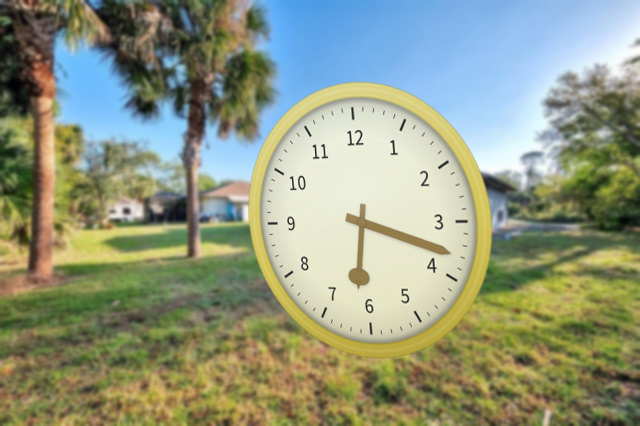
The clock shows 6:18
